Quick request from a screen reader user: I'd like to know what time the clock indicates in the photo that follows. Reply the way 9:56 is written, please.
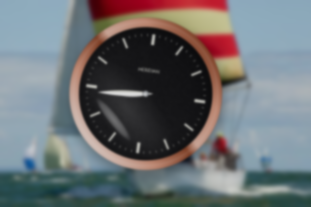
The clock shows 8:44
